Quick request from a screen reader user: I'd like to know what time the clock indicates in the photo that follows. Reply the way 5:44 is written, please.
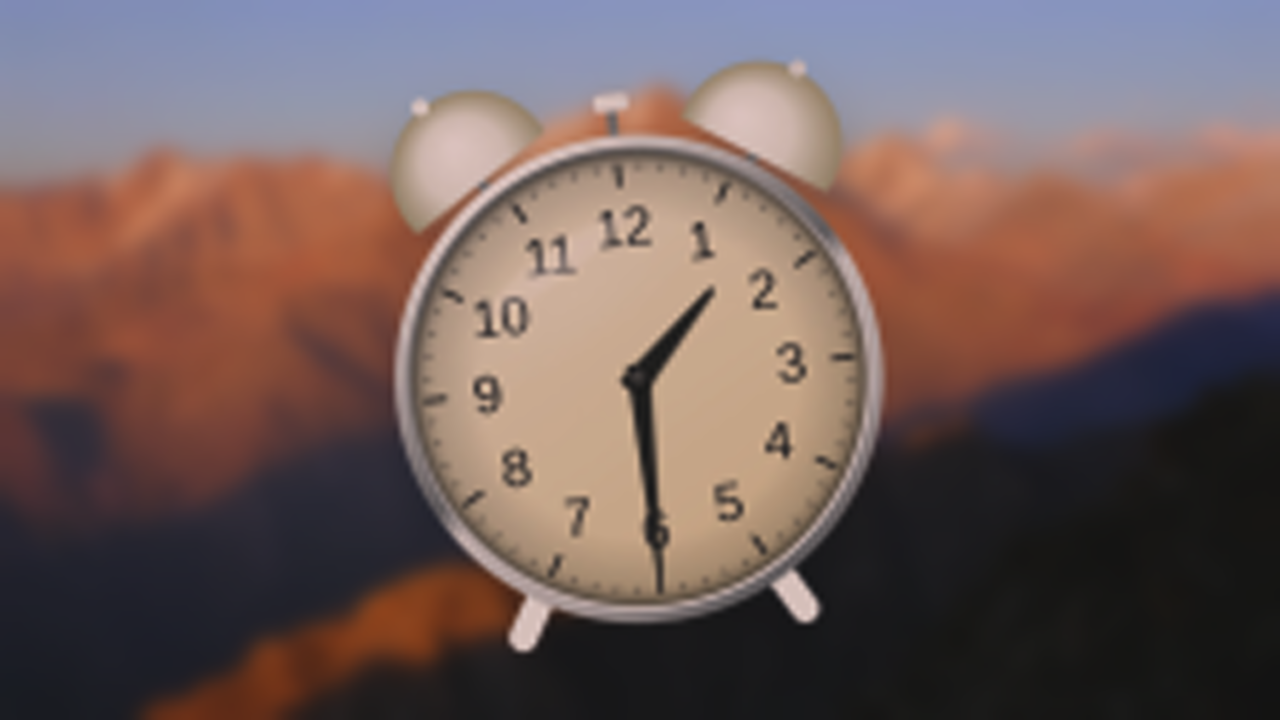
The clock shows 1:30
